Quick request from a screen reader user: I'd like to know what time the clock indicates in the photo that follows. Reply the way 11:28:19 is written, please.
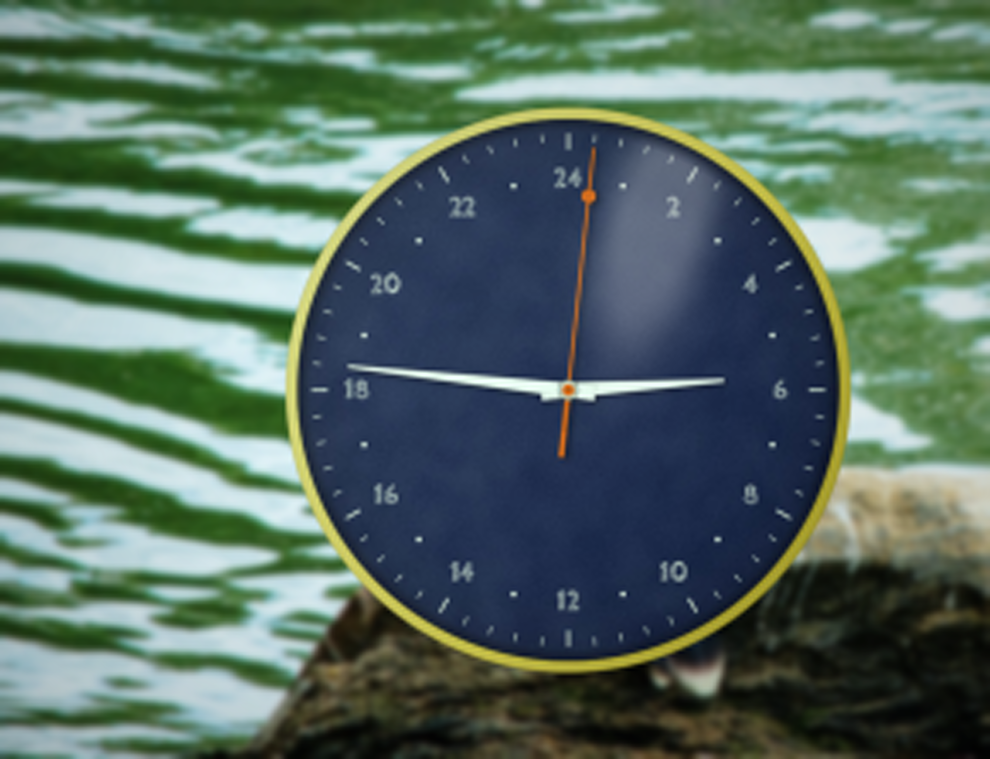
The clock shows 5:46:01
